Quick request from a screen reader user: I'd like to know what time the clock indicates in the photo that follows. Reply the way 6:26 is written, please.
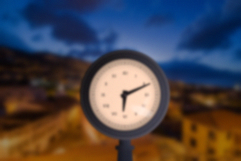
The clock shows 6:11
